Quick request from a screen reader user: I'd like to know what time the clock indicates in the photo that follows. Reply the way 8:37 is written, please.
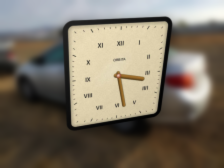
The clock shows 3:28
